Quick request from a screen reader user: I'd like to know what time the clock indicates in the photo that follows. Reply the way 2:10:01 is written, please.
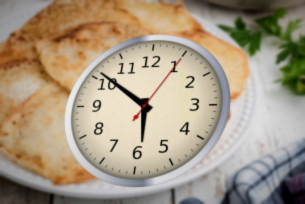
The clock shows 5:51:05
